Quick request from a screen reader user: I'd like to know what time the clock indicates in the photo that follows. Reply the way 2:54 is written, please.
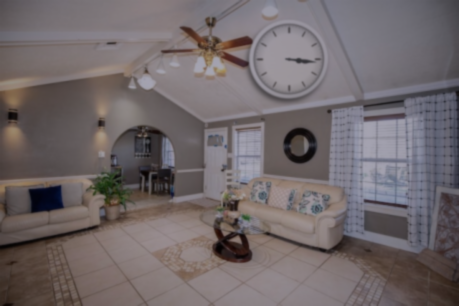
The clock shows 3:16
